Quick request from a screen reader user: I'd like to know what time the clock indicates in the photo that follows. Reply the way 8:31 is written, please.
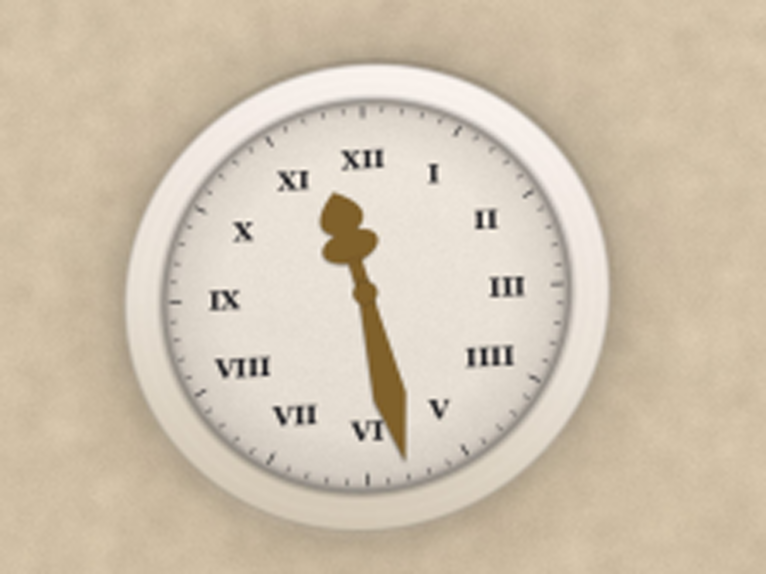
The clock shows 11:28
